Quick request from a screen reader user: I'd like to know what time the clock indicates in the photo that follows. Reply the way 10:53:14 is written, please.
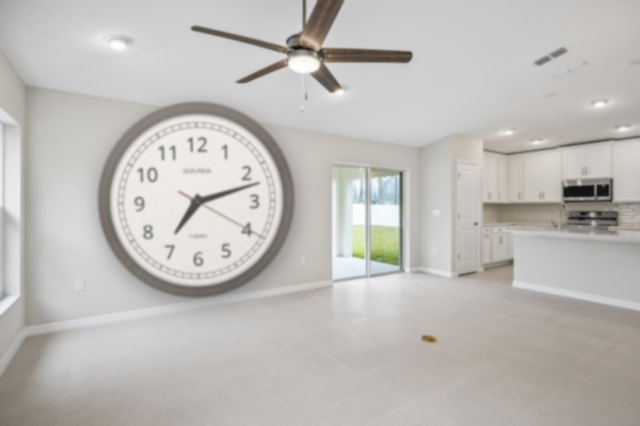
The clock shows 7:12:20
